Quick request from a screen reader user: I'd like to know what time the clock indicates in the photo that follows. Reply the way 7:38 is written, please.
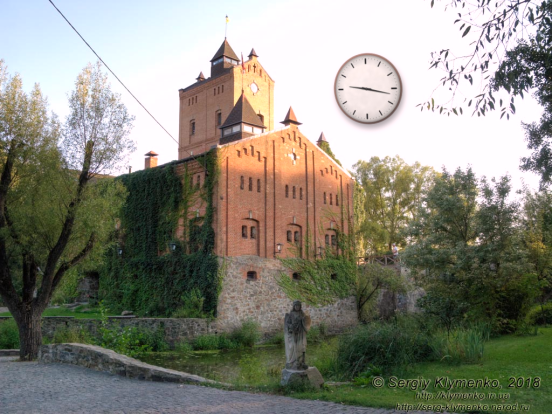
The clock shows 9:17
